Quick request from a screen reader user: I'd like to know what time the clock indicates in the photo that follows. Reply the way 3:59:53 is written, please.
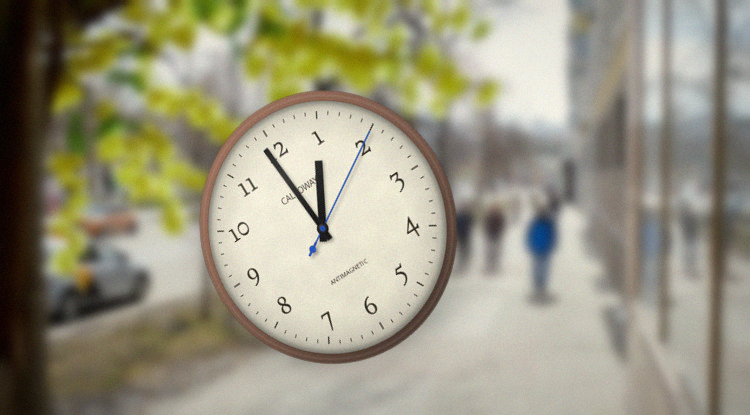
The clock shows 12:59:10
